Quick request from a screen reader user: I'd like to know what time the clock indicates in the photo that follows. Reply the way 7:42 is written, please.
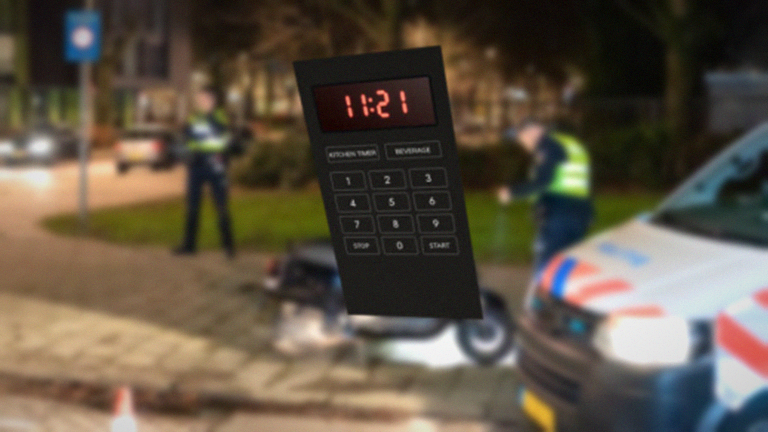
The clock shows 11:21
